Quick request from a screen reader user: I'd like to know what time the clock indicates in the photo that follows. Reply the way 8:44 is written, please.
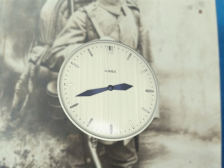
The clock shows 2:42
